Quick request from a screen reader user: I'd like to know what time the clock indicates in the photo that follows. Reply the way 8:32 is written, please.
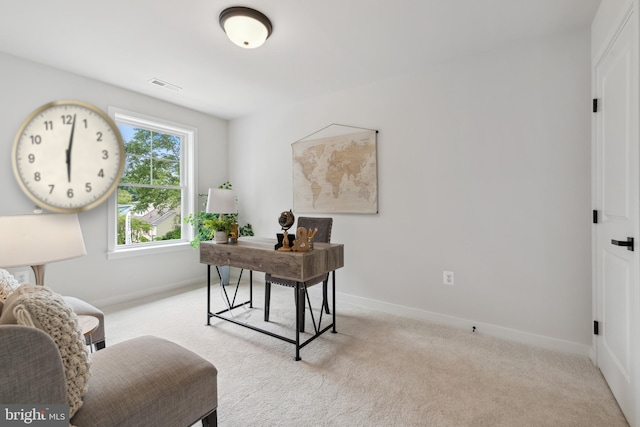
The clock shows 6:02
